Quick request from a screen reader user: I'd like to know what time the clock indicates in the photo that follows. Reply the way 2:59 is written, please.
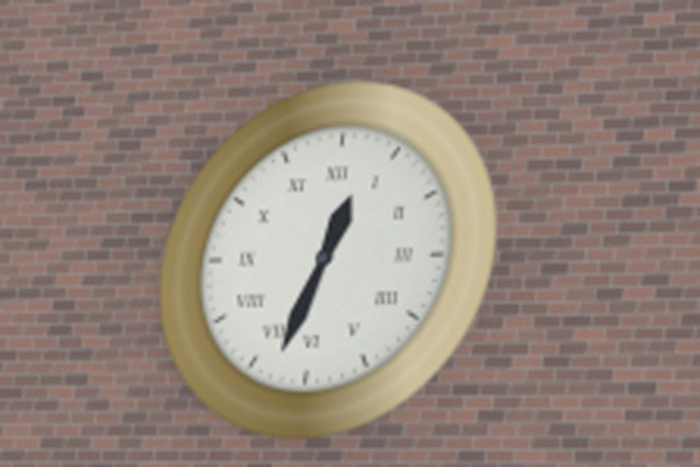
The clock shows 12:33
